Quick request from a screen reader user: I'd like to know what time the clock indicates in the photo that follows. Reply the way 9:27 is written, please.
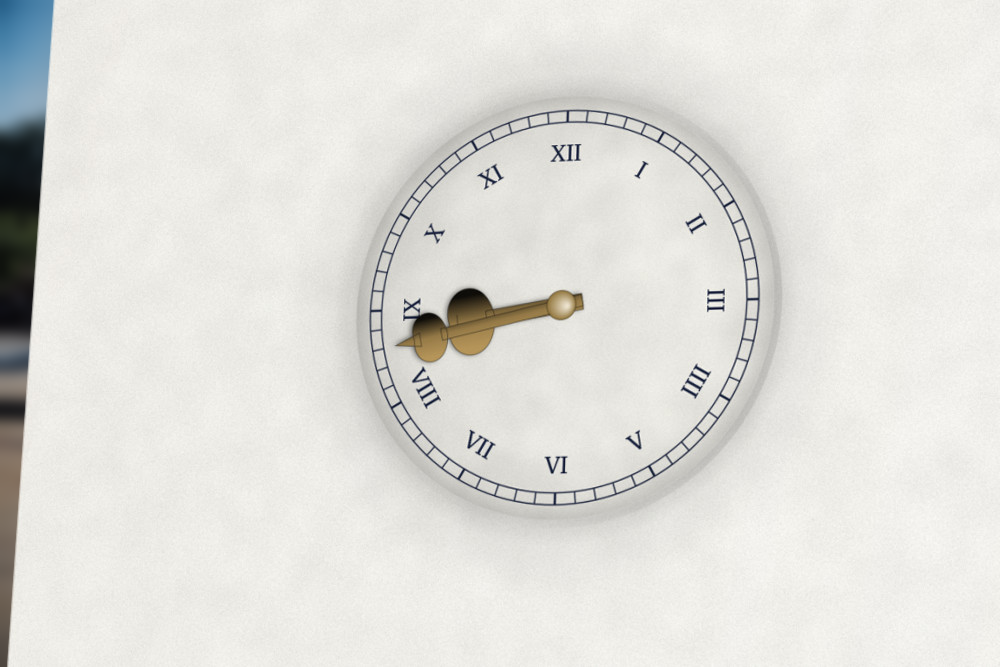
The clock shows 8:43
